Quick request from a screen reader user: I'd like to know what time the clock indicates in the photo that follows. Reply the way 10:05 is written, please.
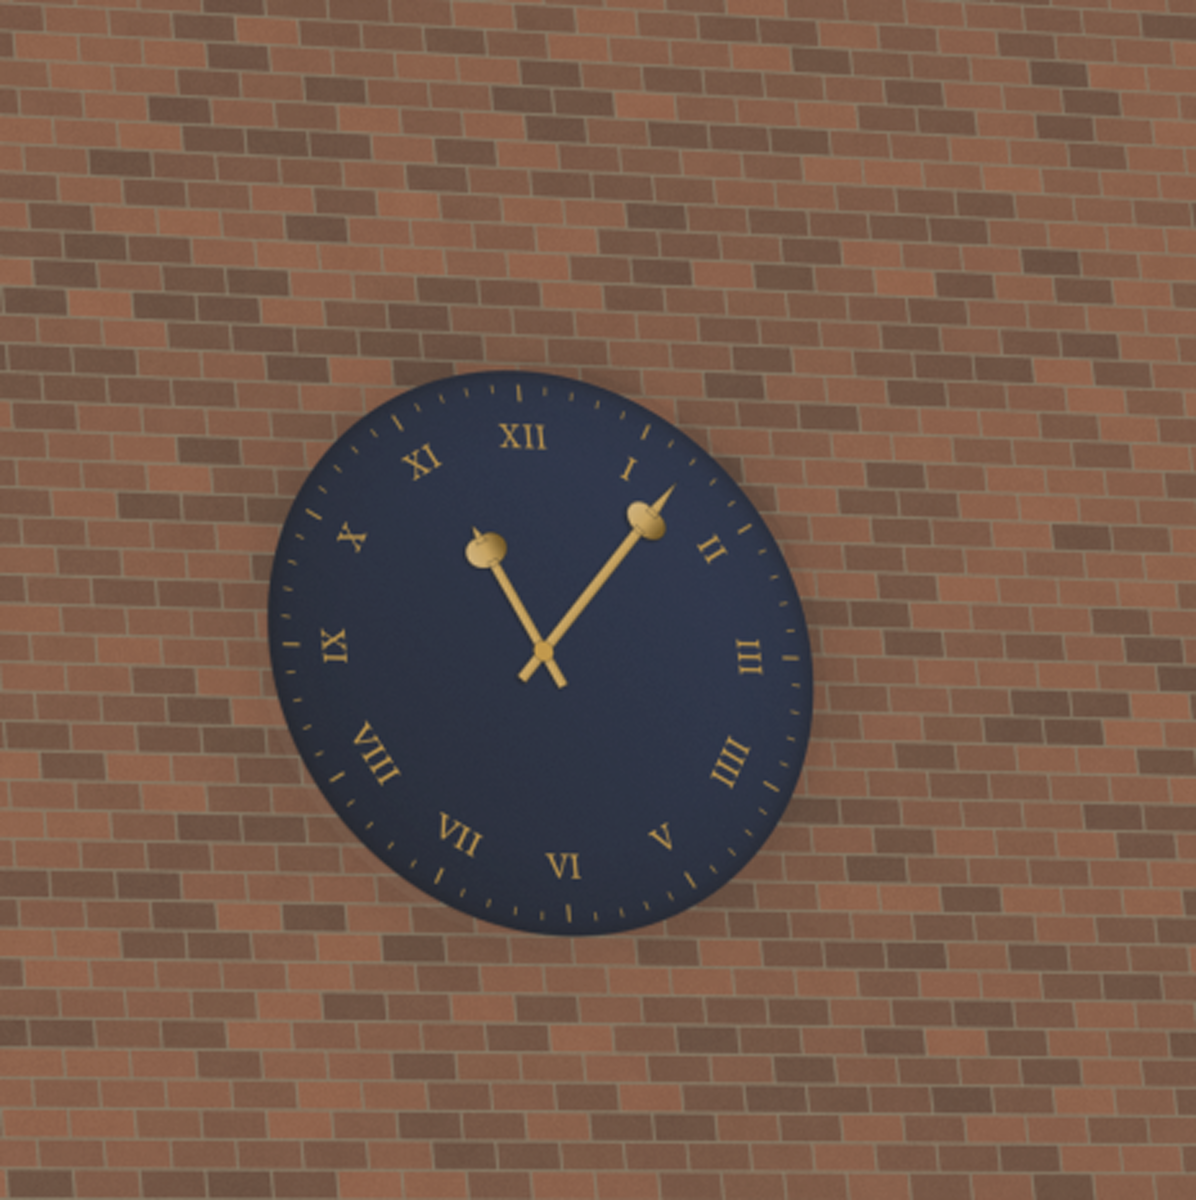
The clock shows 11:07
